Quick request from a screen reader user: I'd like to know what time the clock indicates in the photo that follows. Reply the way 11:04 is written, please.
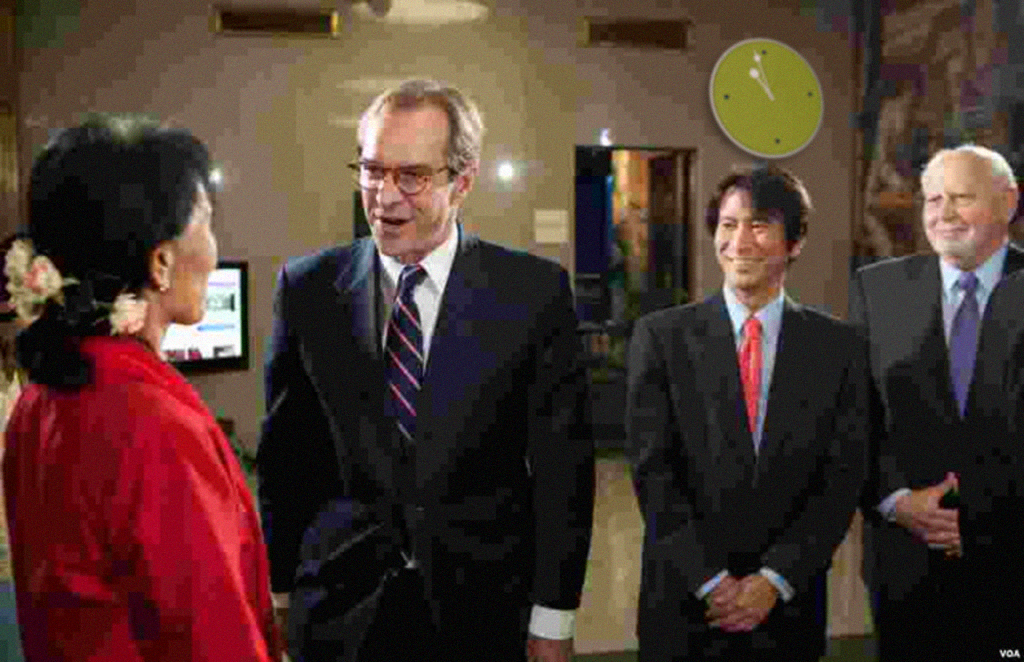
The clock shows 10:58
